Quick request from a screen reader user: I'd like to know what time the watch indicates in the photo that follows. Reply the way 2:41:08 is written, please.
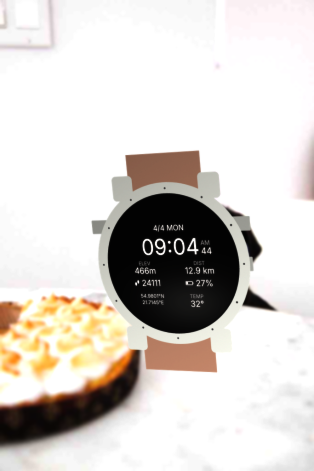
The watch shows 9:04:44
